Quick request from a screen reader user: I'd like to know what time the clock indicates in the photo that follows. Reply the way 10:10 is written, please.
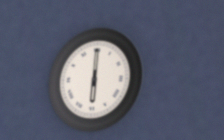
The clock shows 6:00
